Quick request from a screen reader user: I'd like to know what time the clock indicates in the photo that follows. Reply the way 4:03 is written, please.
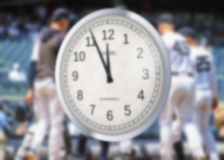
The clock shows 11:56
